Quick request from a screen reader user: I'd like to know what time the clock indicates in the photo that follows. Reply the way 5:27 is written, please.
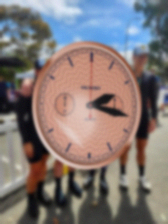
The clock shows 2:17
